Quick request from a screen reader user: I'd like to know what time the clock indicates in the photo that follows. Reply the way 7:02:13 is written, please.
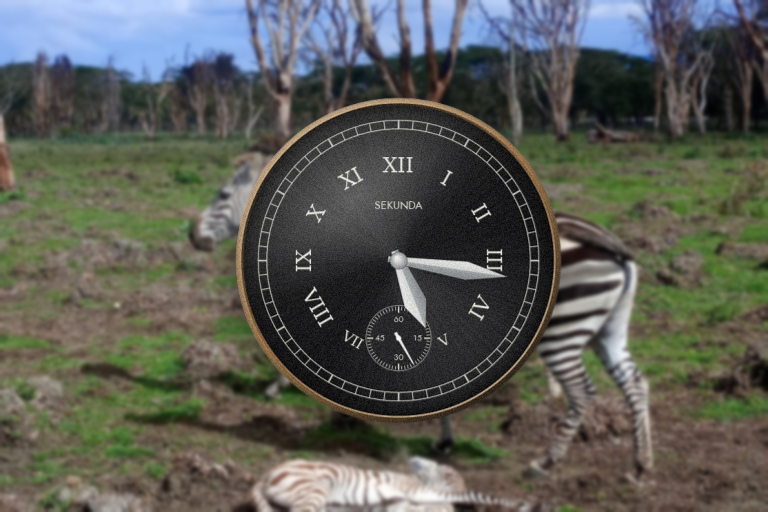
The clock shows 5:16:25
